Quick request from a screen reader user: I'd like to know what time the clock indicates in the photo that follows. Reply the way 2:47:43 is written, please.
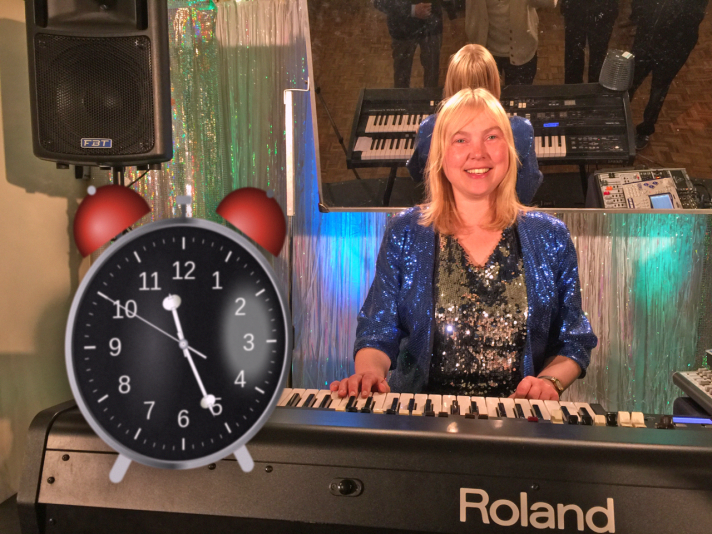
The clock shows 11:25:50
